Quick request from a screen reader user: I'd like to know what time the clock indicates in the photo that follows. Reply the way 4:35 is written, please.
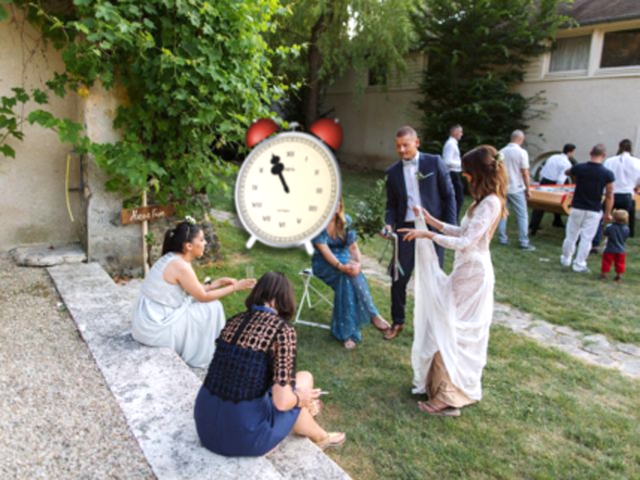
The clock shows 10:55
